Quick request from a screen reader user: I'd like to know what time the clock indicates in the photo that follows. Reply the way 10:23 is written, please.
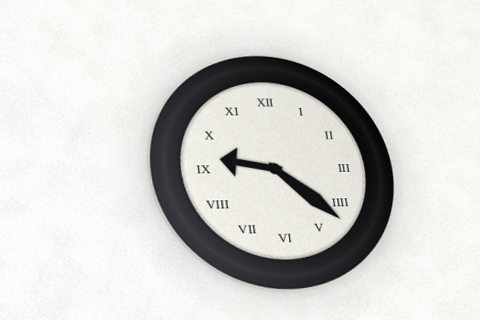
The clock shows 9:22
